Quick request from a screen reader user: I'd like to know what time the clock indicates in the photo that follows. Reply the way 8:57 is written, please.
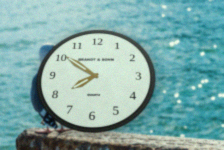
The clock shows 7:51
